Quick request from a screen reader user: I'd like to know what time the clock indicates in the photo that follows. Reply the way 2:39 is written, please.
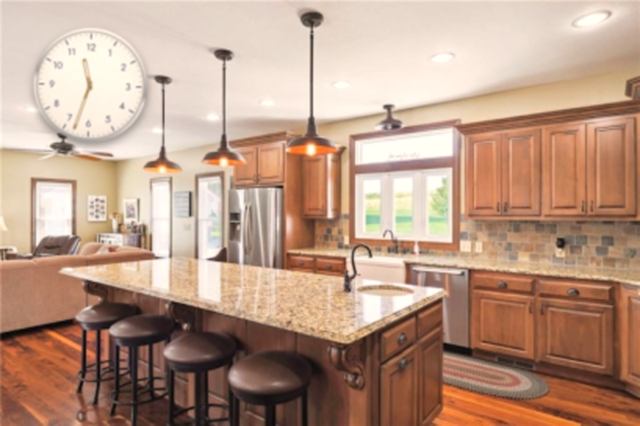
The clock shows 11:33
